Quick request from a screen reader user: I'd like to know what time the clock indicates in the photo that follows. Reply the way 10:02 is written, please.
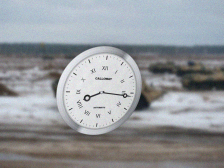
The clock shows 8:16
